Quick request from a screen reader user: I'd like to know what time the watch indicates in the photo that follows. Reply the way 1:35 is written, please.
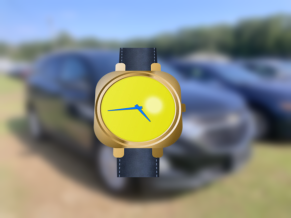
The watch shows 4:44
